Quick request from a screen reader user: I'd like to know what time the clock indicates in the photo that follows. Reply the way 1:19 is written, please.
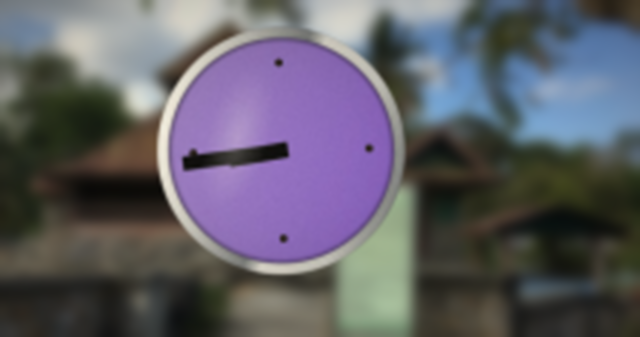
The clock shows 8:44
